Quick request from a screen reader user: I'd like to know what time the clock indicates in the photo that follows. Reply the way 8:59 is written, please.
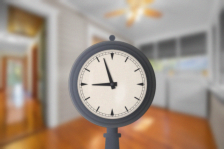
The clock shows 8:57
